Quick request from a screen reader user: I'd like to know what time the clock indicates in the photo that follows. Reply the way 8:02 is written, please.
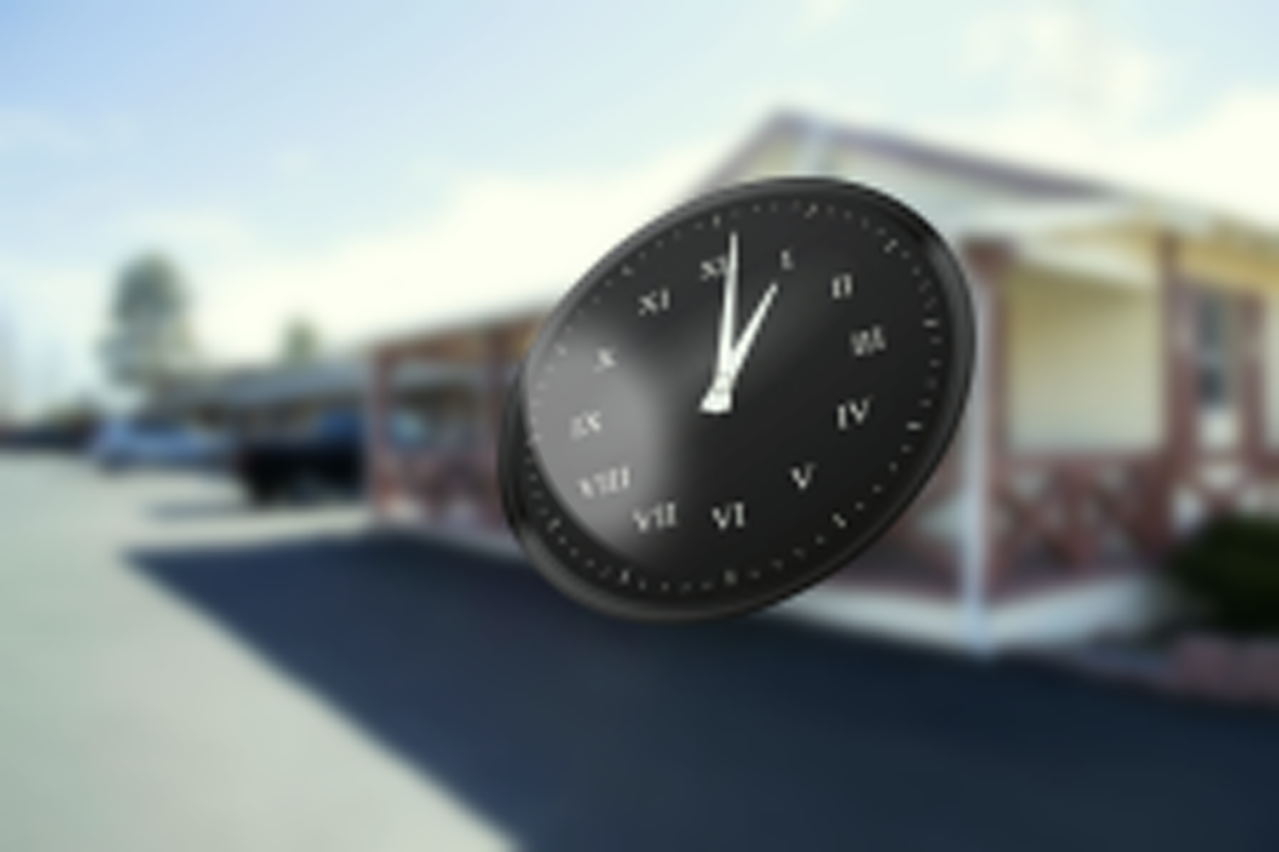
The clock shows 1:01
